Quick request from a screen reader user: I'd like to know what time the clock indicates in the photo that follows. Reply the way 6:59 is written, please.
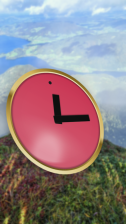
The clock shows 12:15
